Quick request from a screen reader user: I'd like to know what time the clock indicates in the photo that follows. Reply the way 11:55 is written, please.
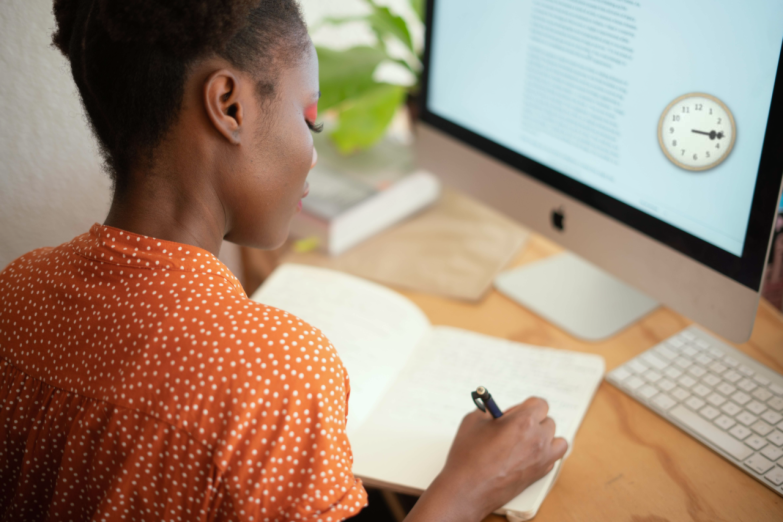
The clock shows 3:16
